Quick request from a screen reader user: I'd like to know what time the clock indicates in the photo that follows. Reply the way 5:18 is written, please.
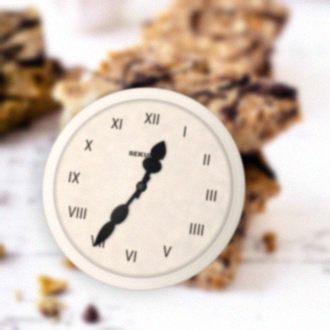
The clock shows 12:35
